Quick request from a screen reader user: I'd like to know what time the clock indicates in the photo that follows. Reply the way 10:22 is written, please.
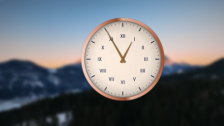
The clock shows 12:55
